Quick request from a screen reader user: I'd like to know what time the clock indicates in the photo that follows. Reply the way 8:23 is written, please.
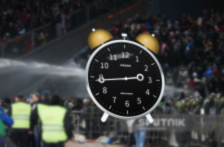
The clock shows 2:44
